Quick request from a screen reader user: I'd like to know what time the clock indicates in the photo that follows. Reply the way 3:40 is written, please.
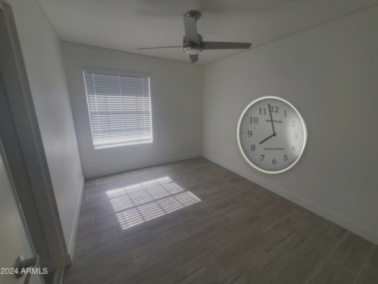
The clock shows 7:58
